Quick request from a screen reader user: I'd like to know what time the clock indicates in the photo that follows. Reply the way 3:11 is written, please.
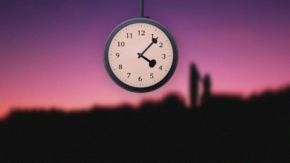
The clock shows 4:07
